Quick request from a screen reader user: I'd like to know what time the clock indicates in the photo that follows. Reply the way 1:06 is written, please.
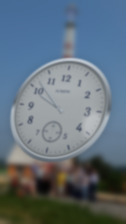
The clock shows 9:52
